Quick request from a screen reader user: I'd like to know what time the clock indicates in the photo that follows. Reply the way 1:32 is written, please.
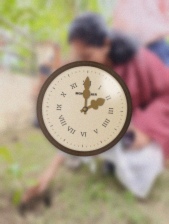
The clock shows 2:00
